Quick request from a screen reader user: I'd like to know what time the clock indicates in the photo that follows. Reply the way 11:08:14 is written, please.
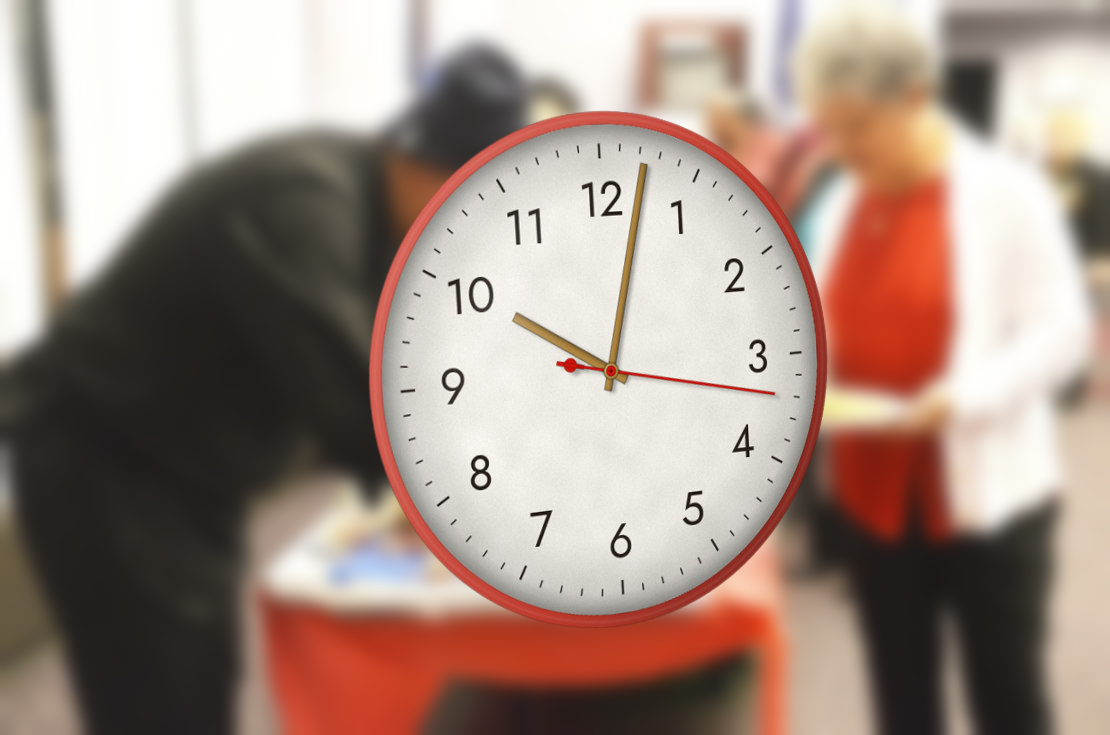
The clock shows 10:02:17
